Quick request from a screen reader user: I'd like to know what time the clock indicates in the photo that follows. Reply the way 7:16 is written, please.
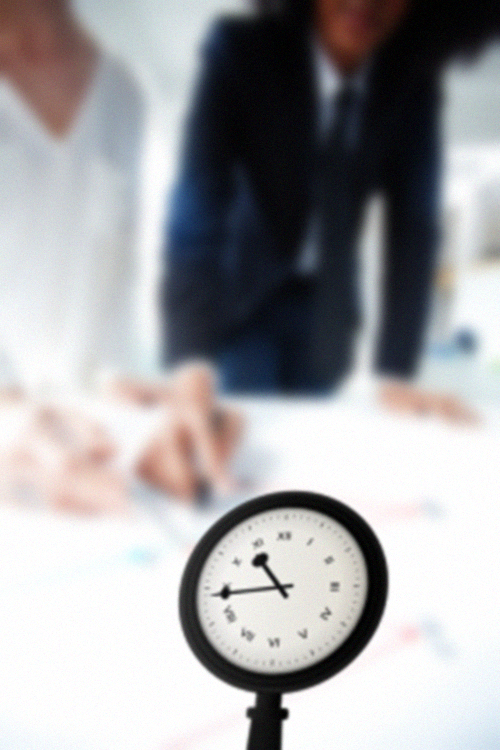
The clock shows 10:44
